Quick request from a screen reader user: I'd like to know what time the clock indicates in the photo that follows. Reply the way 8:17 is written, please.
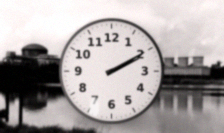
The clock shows 2:10
